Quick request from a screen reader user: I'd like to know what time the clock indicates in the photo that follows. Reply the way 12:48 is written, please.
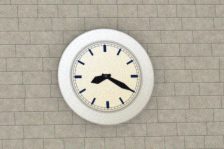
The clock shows 8:20
